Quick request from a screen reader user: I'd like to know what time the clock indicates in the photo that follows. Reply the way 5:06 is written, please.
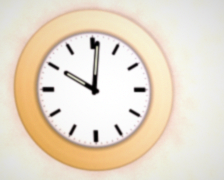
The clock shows 10:01
